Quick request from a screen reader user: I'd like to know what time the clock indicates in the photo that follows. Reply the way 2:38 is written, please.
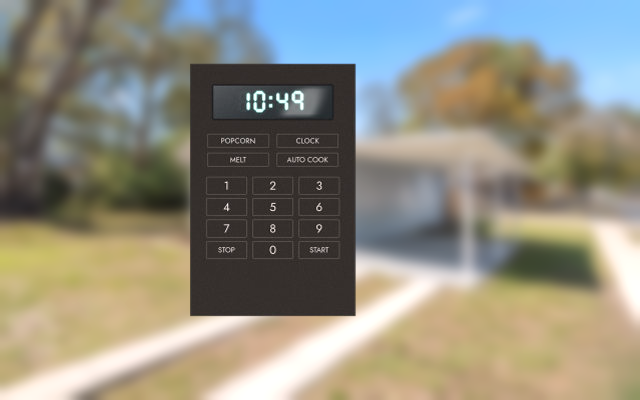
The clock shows 10:49
